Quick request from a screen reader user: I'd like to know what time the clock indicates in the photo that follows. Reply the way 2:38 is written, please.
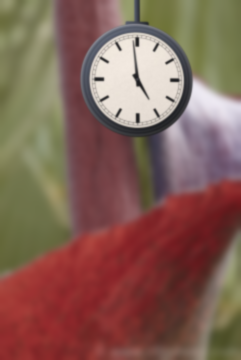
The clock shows 4:59
